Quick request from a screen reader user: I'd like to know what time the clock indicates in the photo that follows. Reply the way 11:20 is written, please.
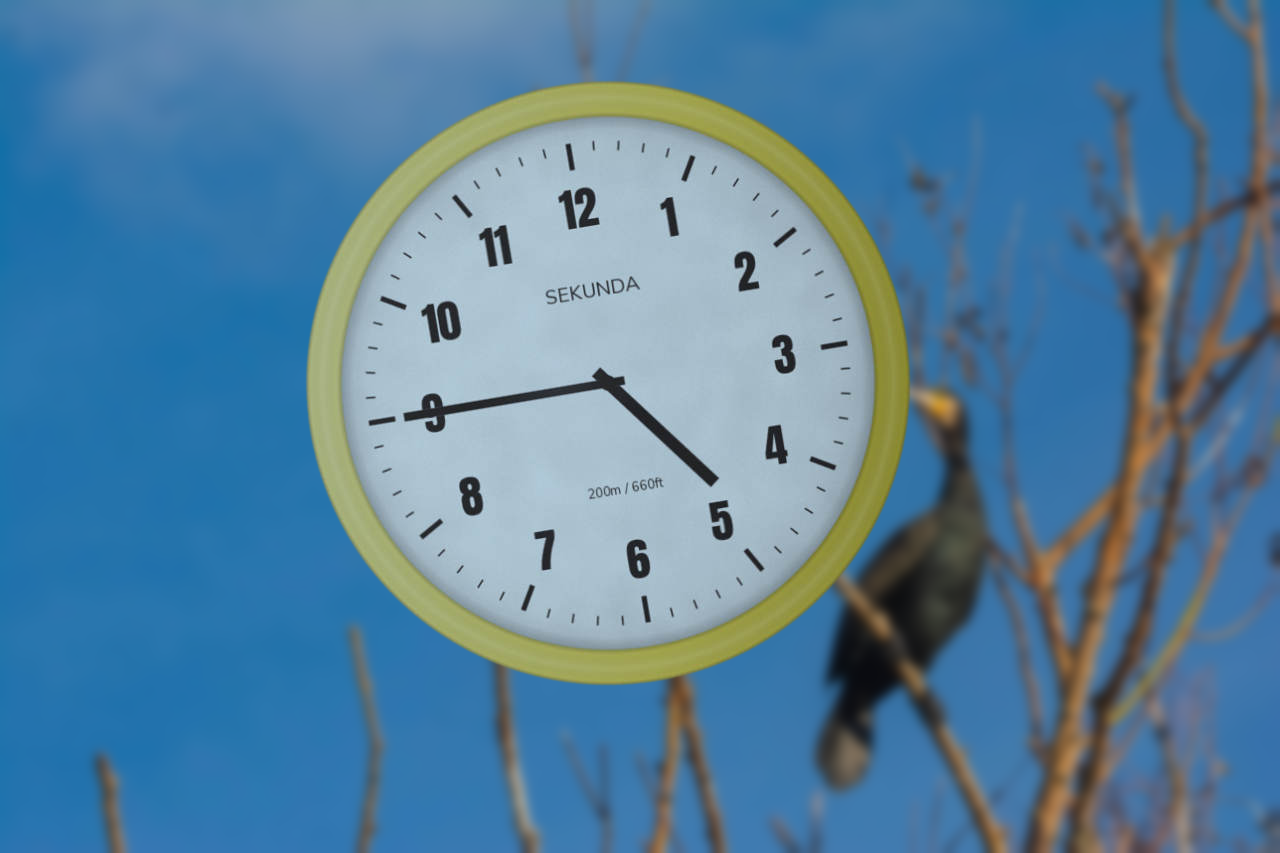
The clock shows 4:45
